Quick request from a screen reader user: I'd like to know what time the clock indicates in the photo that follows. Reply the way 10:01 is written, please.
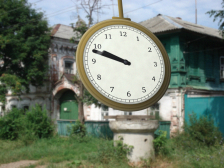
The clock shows 9:48
